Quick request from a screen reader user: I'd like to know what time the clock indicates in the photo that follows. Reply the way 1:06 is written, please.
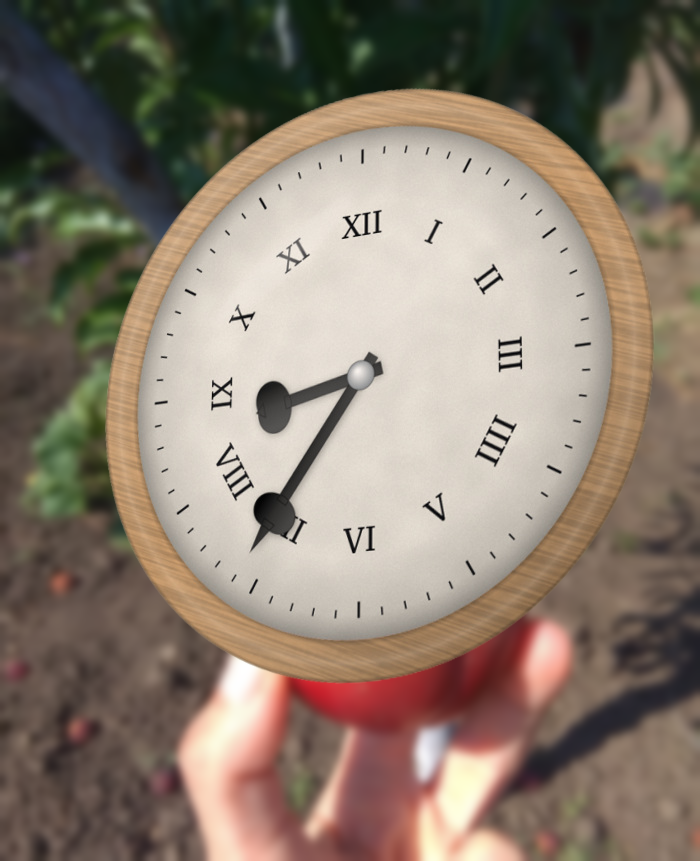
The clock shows 8:36
